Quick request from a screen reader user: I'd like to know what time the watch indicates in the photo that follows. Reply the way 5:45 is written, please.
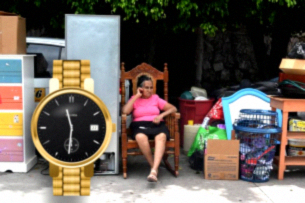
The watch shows 11:31
